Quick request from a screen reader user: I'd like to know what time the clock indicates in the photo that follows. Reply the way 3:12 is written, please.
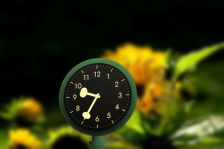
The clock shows 9:35
